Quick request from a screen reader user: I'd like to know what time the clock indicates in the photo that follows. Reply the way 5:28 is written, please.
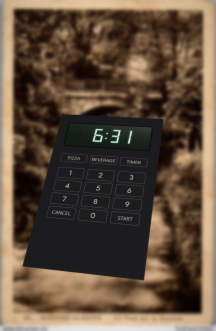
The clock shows 6:31
